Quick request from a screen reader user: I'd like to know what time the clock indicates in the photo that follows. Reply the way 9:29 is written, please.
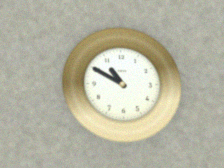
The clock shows 10:50
